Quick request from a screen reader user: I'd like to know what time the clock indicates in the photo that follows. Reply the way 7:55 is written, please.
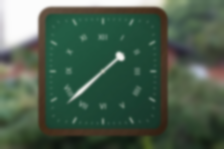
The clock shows 1:38
